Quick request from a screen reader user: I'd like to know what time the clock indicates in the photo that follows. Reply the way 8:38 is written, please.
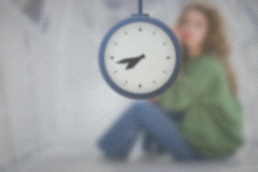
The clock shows 7:43
